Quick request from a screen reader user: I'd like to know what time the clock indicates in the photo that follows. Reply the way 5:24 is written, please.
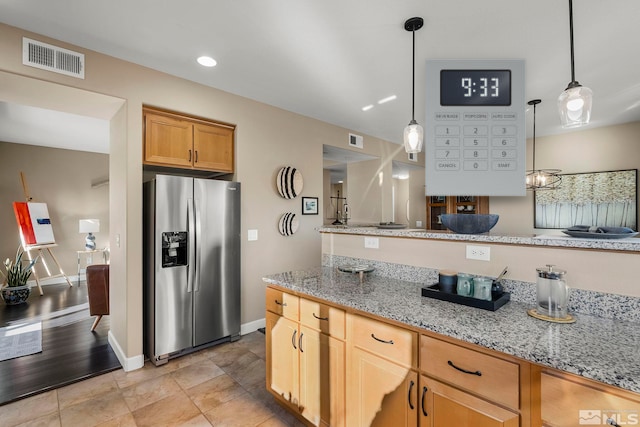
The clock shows 9:33
